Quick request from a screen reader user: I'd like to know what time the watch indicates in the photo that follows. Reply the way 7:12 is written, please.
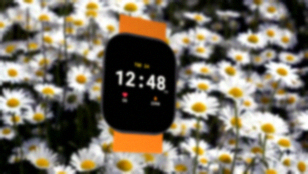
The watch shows 12:48
